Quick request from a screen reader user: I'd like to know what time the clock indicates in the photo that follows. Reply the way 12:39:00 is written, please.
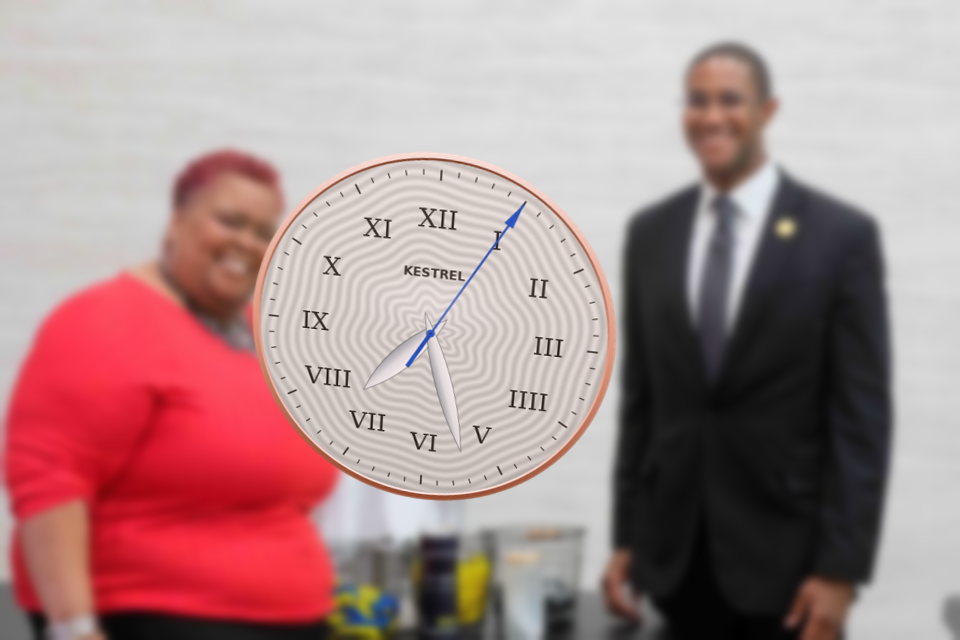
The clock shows 7:27:05
